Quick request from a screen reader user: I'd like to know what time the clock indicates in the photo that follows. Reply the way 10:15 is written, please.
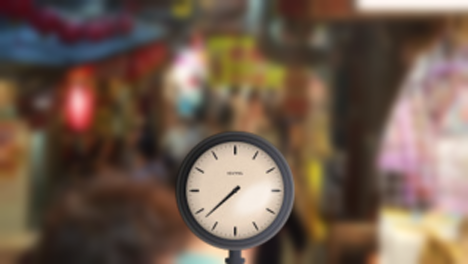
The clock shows 7:38
